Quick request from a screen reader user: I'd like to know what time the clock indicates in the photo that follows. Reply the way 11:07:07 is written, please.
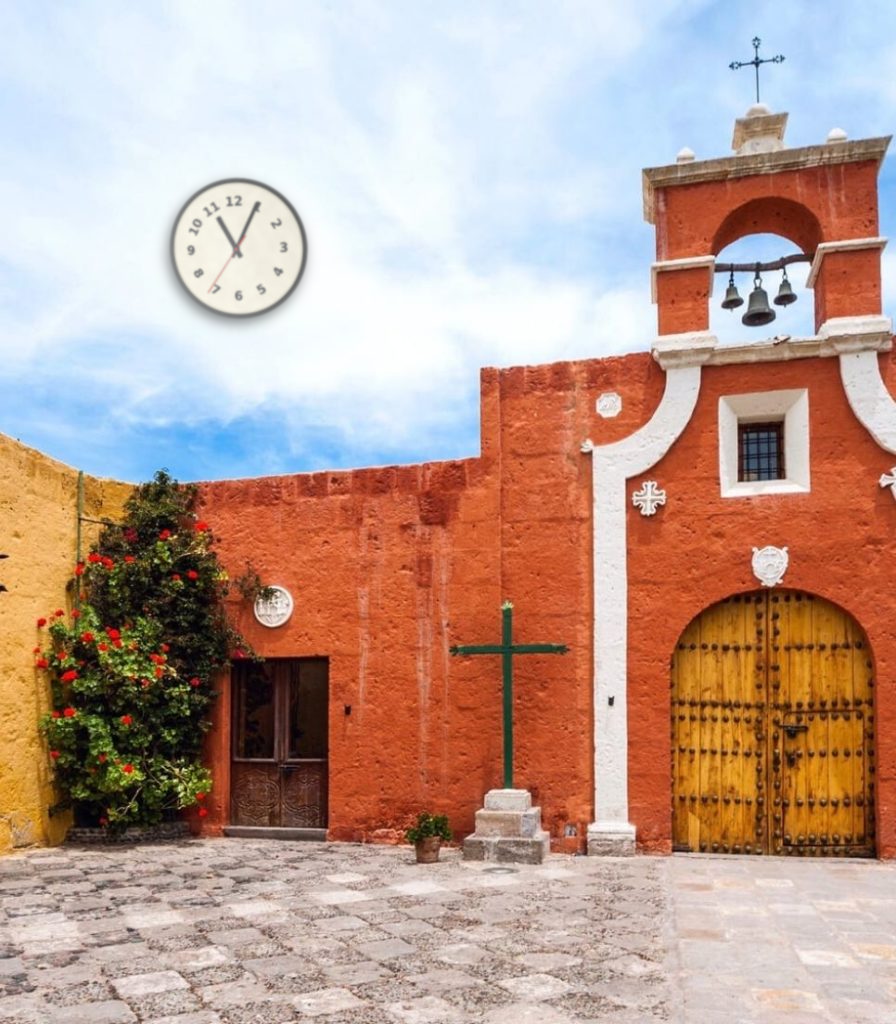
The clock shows 11:04:36
